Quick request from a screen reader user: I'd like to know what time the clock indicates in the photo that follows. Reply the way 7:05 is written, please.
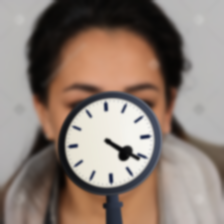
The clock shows 4:21
